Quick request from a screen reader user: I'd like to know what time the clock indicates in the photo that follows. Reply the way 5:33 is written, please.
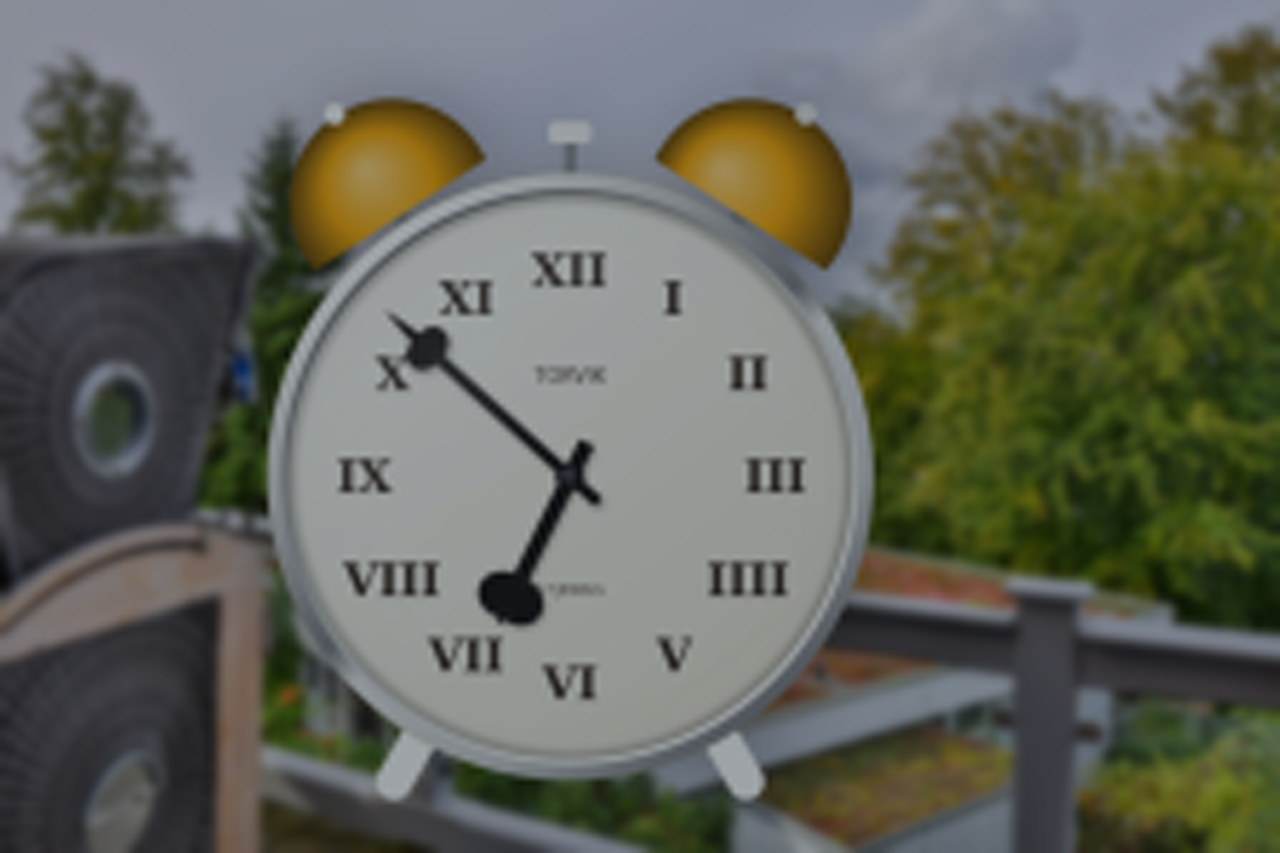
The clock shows 6:52
